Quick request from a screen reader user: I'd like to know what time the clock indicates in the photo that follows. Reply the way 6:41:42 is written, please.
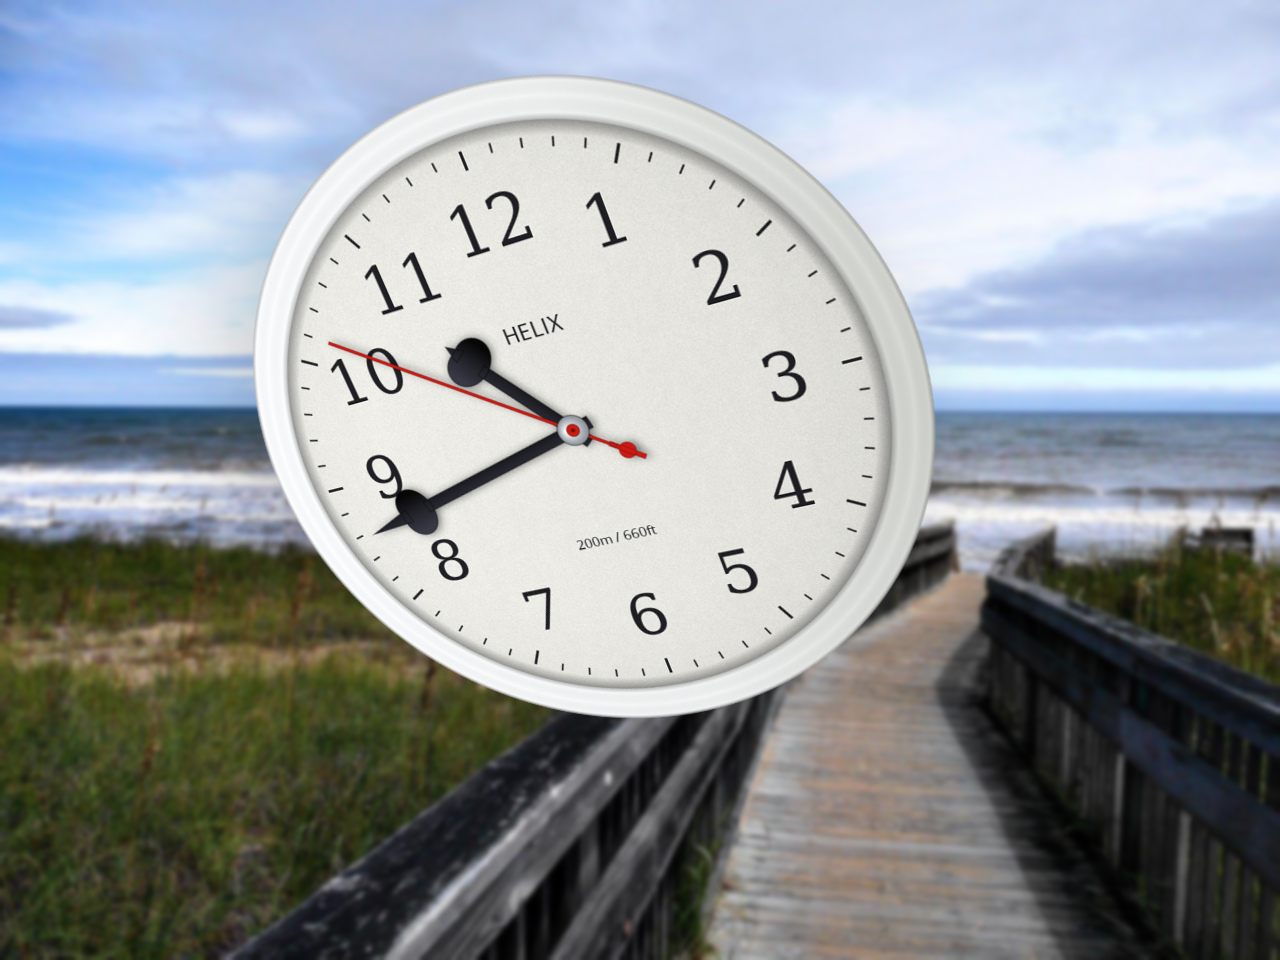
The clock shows 10:42:51
